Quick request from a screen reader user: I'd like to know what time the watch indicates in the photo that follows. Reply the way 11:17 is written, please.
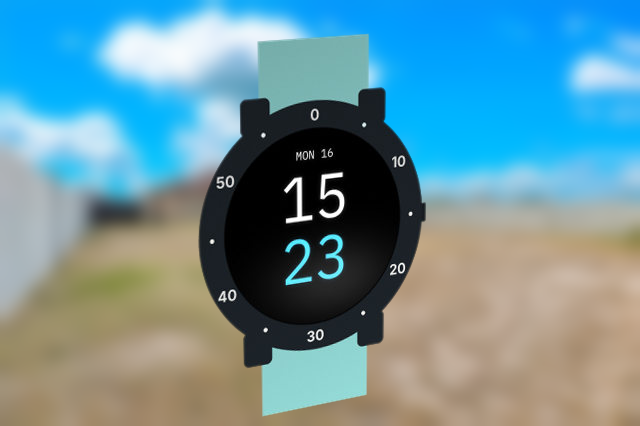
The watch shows 15:23
